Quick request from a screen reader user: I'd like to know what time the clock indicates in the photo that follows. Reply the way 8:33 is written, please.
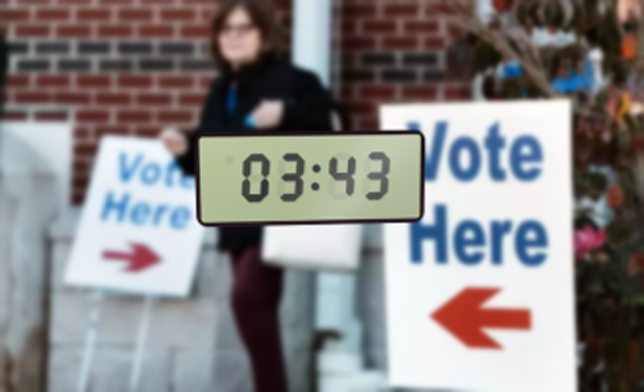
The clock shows 3:43
